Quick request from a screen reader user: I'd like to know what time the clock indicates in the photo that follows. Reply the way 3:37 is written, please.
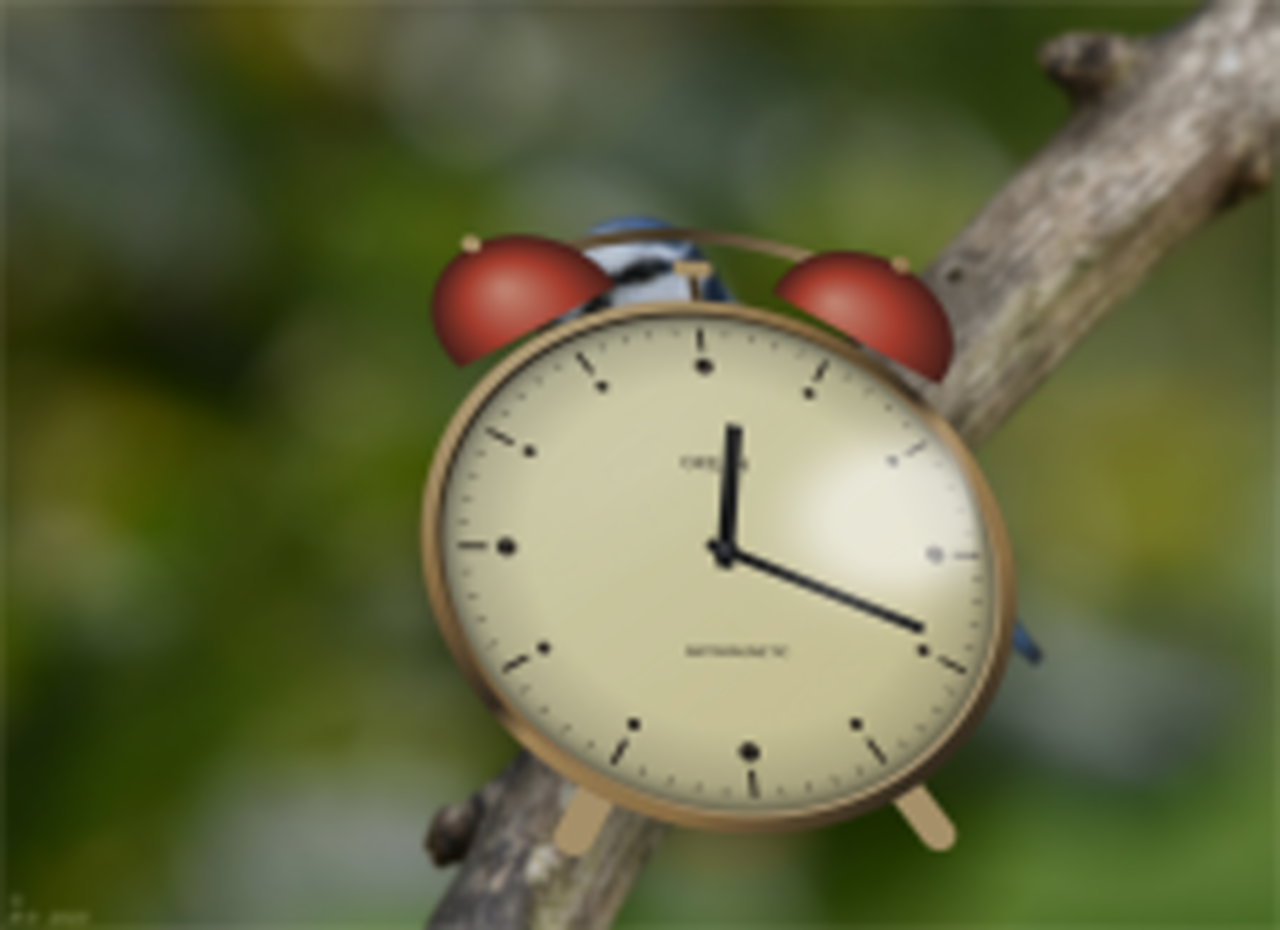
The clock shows 12:19
